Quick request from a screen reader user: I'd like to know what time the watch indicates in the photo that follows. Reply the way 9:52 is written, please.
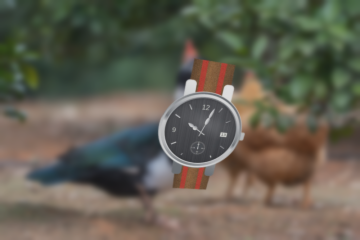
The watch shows 10:03
